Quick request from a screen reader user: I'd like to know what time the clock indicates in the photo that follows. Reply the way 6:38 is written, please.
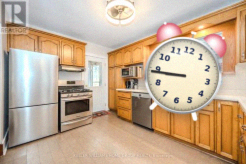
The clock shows 8:44
